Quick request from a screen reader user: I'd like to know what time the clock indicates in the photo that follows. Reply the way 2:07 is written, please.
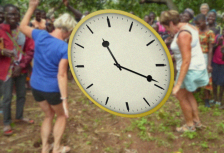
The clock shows 11:19
